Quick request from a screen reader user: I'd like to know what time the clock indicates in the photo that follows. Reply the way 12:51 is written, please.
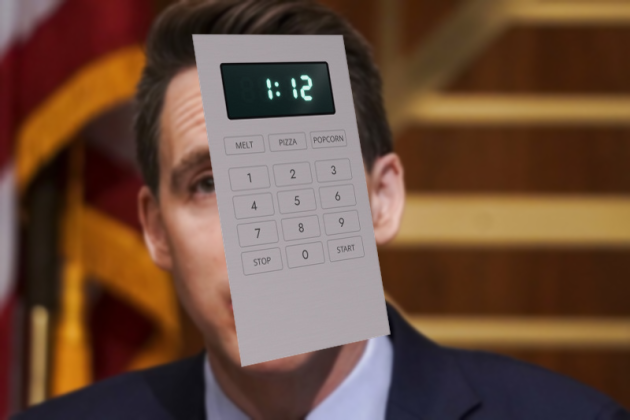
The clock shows 1:12
